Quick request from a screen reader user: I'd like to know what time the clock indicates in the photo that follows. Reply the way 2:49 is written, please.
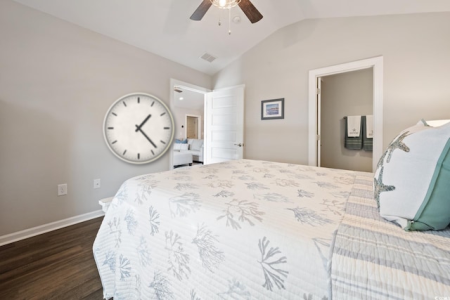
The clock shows 1:23
